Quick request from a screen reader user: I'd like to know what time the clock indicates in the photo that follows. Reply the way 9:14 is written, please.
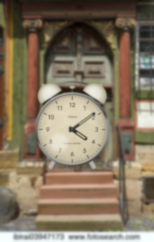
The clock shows 4:09
